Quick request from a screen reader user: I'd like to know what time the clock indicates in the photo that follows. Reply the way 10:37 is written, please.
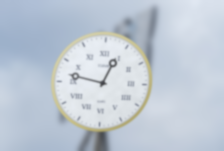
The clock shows 12:47
